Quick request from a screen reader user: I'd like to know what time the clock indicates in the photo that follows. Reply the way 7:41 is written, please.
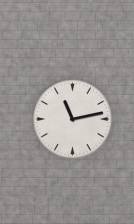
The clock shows 11:13
